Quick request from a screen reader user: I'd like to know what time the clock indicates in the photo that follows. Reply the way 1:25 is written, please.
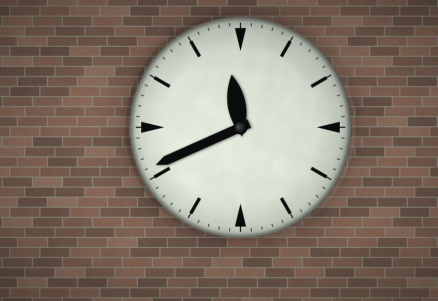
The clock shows 11:41
